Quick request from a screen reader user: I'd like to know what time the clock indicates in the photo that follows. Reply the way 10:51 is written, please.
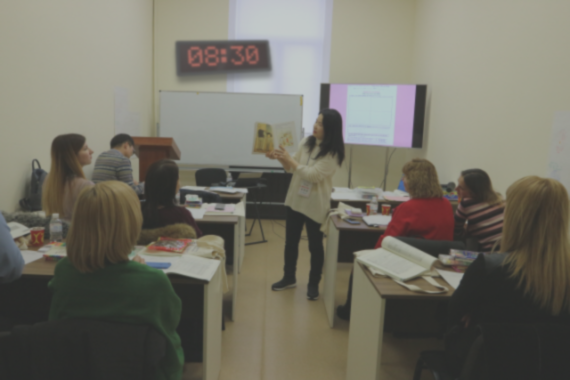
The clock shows 8:30
